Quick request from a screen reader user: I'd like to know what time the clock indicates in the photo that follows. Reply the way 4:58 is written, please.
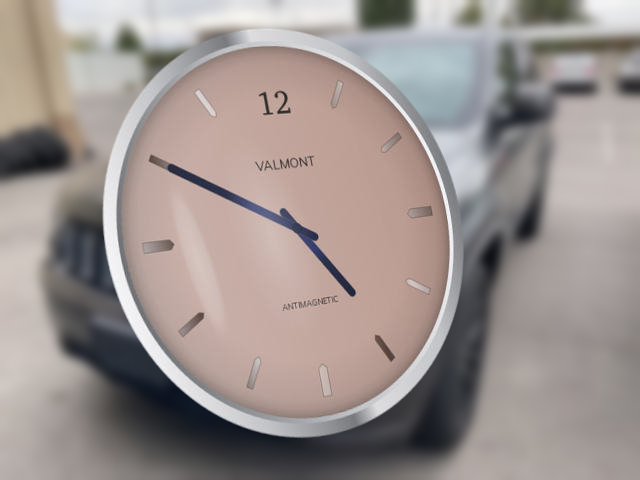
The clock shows 4:50
